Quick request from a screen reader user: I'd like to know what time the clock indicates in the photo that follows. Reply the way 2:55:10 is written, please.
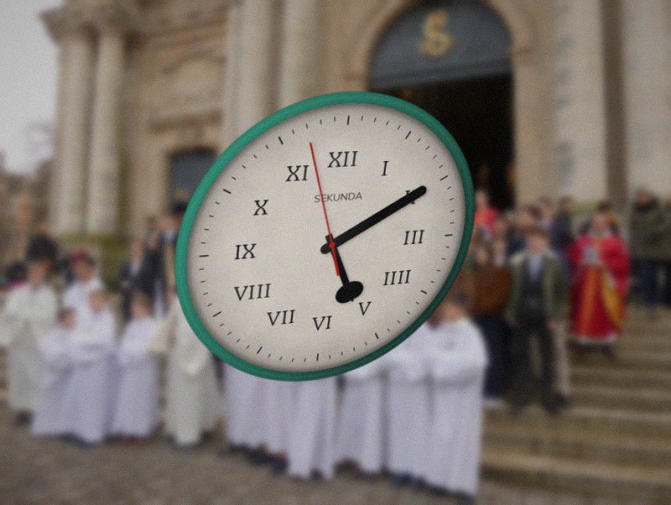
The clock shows 5:09:57
